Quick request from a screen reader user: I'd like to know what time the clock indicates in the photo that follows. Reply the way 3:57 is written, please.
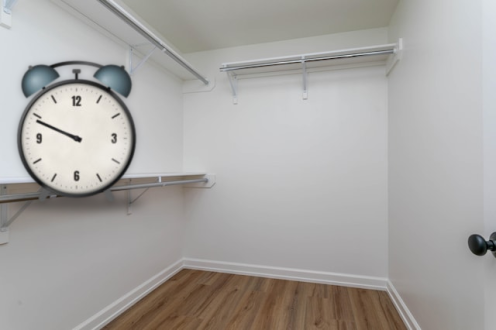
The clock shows 9:49
